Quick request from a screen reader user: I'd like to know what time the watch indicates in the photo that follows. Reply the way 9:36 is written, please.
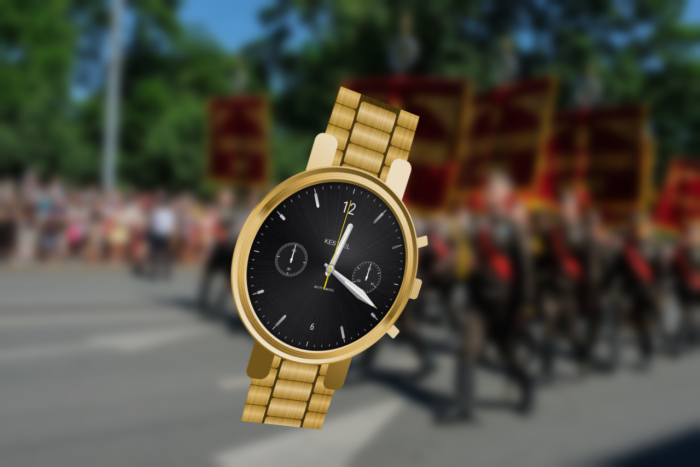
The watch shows 12:19
